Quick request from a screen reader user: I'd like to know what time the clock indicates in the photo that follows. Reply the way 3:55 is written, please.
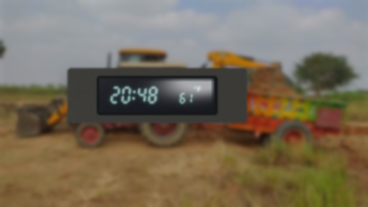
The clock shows 20:48
